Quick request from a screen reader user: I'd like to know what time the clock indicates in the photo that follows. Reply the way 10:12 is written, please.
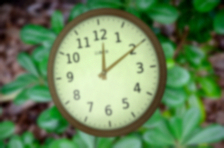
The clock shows 12:10
